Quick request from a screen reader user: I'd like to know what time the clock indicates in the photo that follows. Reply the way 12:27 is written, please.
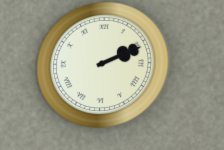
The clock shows 2:11
